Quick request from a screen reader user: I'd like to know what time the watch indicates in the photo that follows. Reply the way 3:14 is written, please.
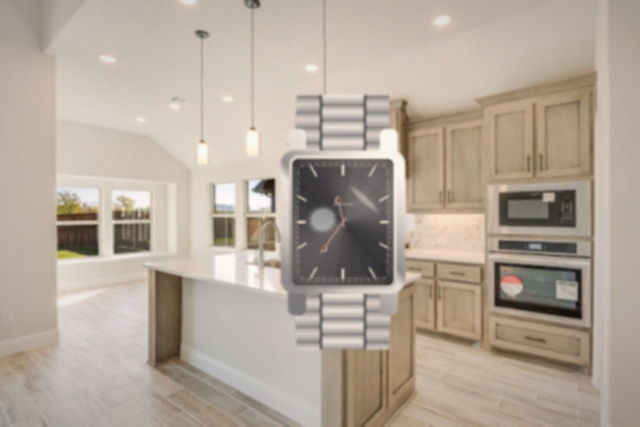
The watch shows 11:36
